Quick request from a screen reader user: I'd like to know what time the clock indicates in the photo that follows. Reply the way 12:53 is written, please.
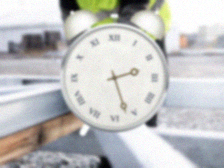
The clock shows 2:27
